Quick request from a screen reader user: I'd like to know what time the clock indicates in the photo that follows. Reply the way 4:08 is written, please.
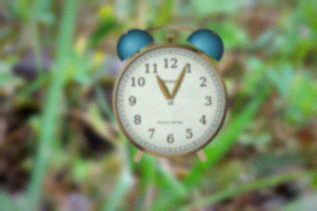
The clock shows 11:04
